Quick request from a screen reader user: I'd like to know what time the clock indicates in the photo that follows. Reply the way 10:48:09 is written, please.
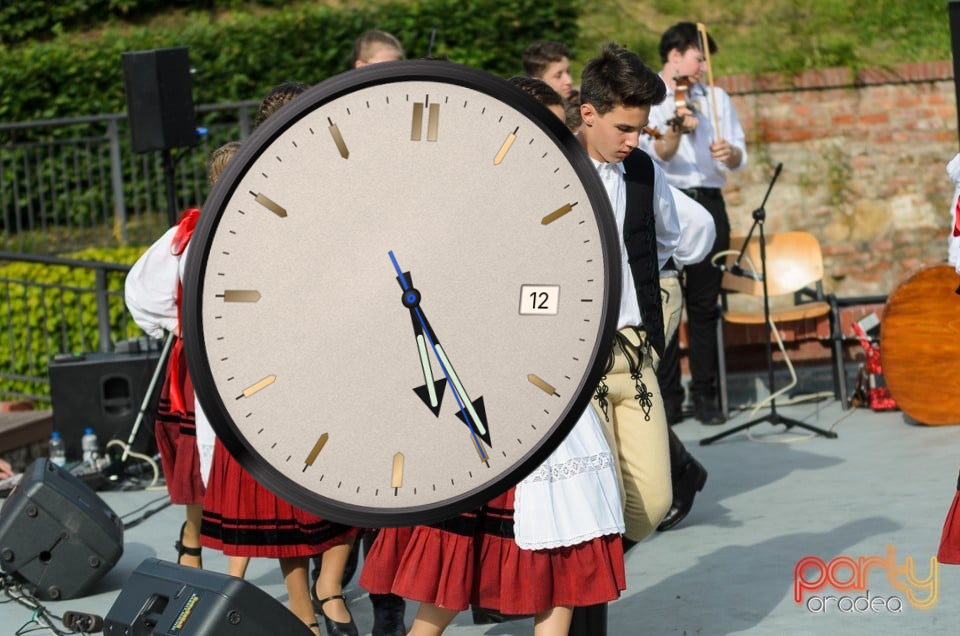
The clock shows 5:24:25
